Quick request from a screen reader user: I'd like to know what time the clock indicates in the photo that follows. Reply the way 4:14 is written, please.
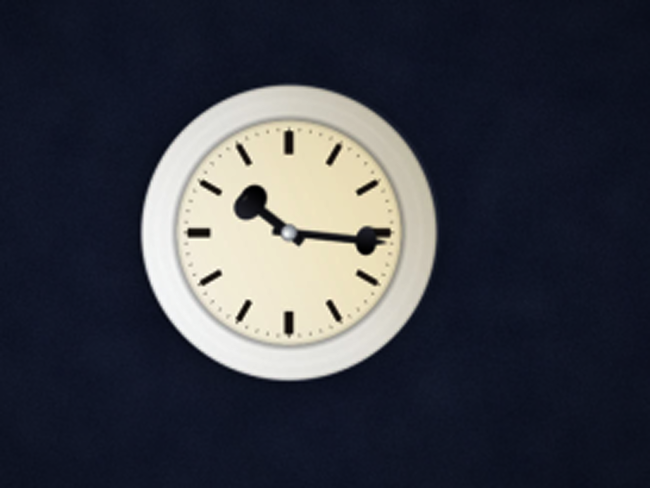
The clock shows 10:16
